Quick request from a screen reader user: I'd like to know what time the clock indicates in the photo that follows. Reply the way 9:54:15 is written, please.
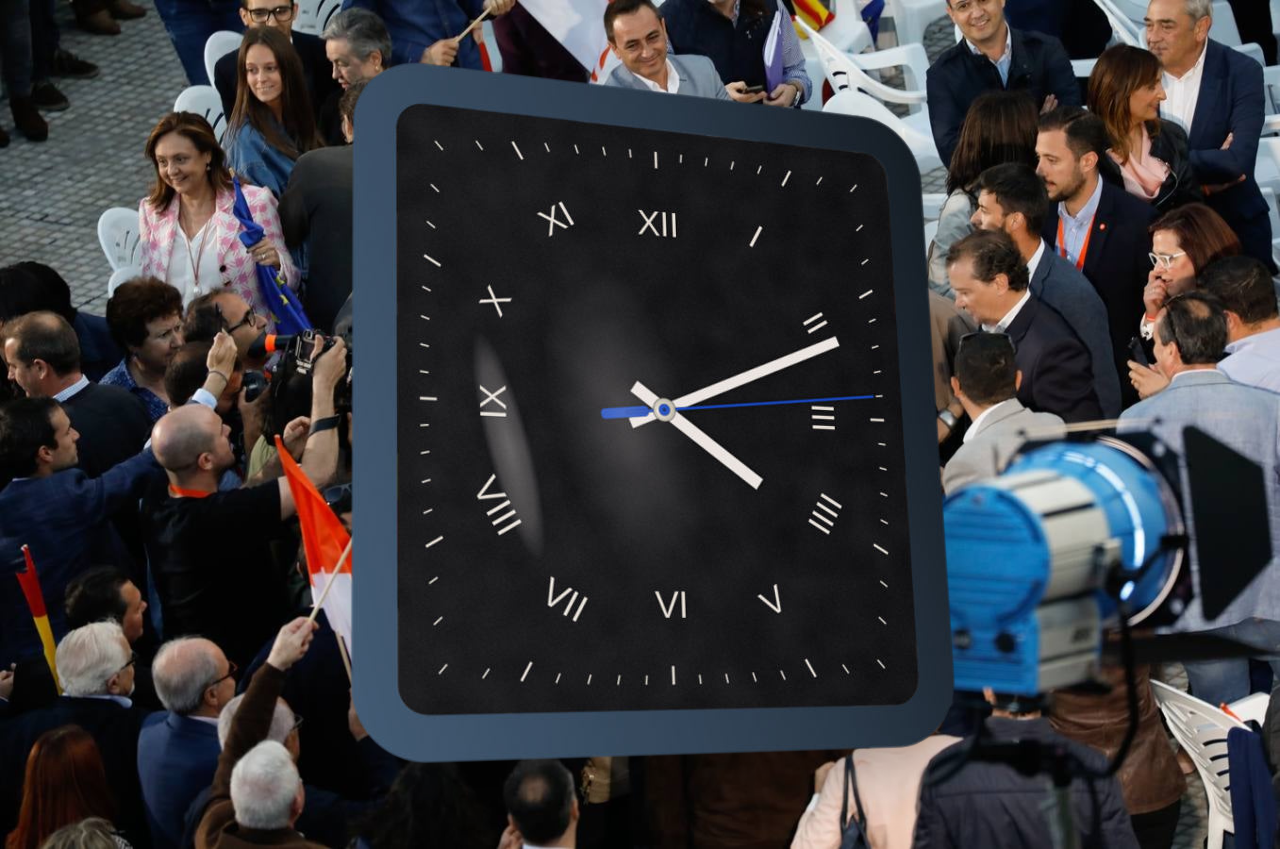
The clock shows 4:11:14
